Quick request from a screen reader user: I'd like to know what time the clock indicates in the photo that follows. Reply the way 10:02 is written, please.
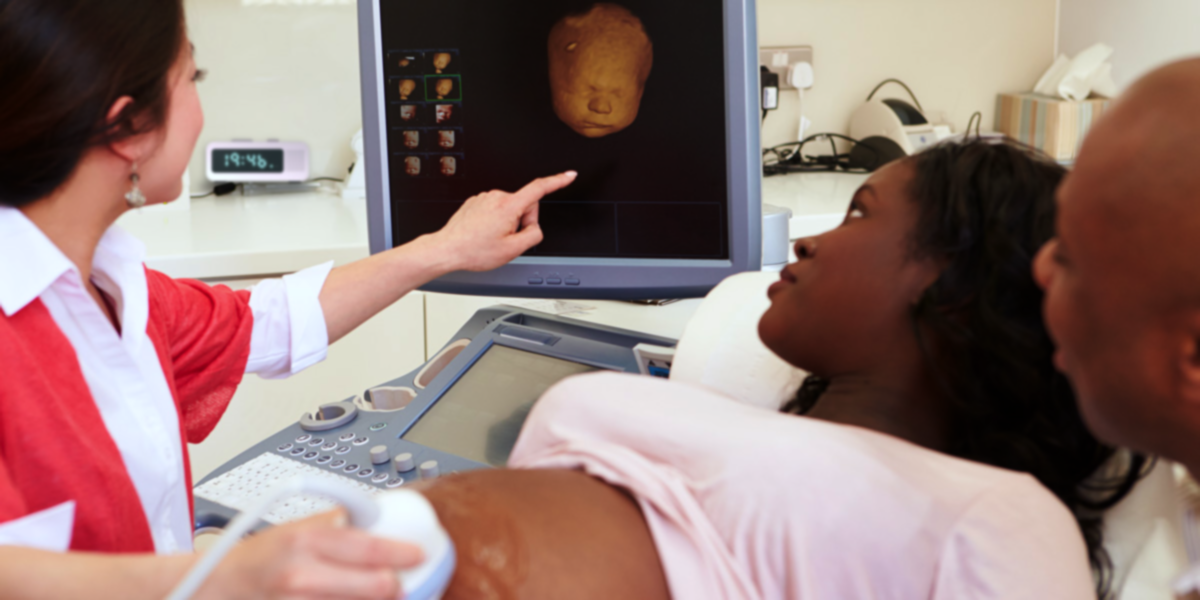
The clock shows 19:46
